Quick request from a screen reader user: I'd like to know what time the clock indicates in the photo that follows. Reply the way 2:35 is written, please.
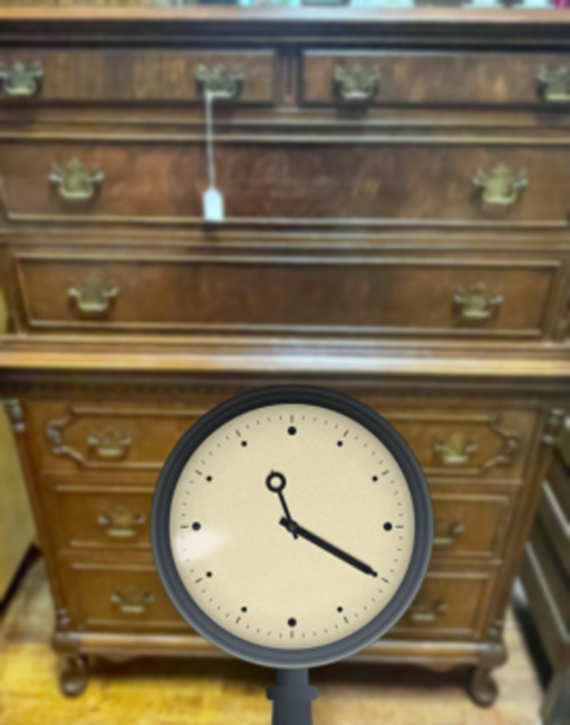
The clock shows 11:20
